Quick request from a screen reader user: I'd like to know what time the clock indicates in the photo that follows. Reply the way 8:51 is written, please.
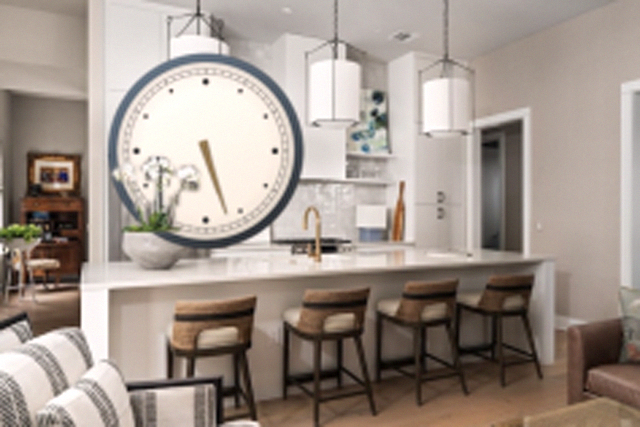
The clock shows 5:27
